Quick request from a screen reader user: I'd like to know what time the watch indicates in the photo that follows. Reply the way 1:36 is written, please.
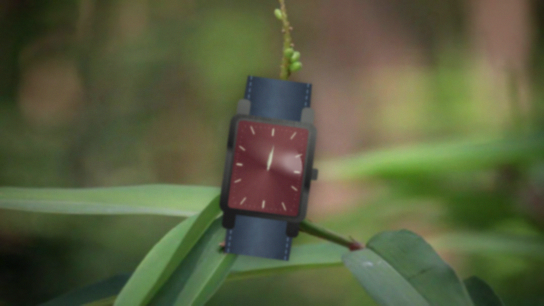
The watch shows 12:01
